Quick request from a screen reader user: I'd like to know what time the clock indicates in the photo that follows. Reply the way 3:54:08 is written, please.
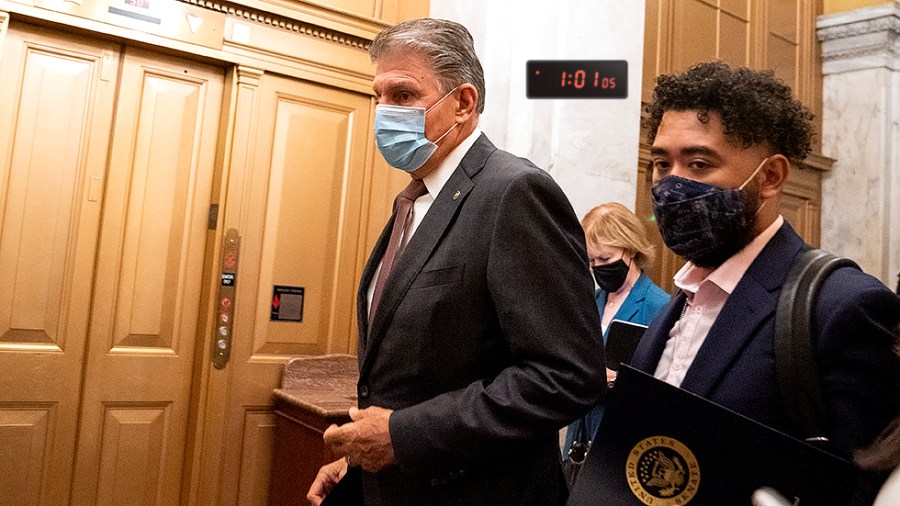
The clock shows 1:01:05
